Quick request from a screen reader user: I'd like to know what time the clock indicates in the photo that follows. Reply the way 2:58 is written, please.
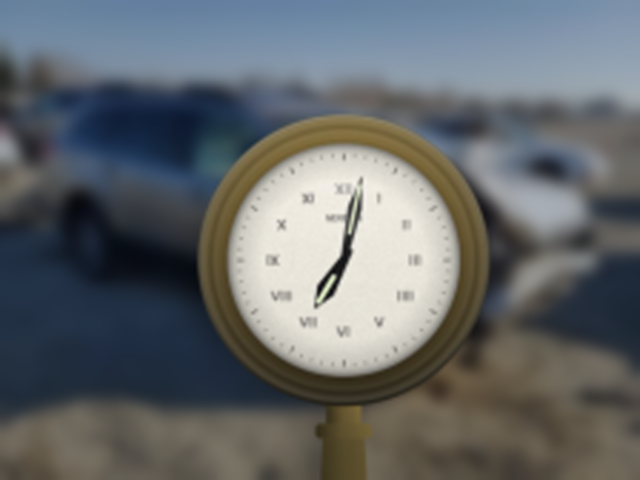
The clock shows 7:02
